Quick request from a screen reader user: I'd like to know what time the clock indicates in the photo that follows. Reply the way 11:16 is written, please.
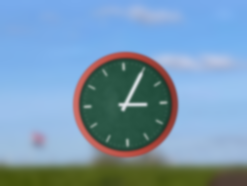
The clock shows 3:05
